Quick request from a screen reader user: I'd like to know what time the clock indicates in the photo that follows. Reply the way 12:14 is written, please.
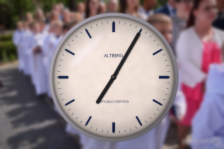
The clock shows 7:05
